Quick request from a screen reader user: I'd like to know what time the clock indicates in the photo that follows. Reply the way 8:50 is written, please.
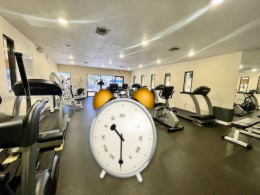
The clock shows 10:30
